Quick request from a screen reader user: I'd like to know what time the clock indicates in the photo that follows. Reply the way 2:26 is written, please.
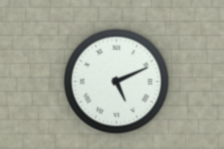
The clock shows 5:11
